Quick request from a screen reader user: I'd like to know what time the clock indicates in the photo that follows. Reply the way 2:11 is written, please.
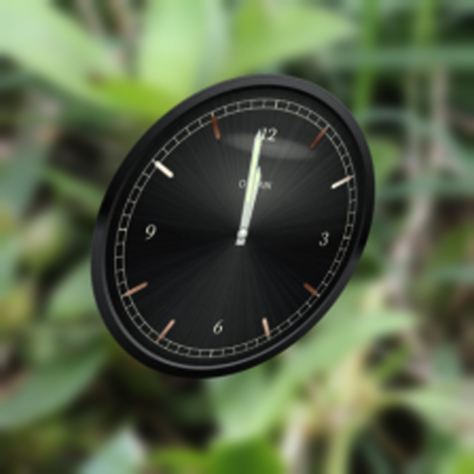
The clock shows 11:59
